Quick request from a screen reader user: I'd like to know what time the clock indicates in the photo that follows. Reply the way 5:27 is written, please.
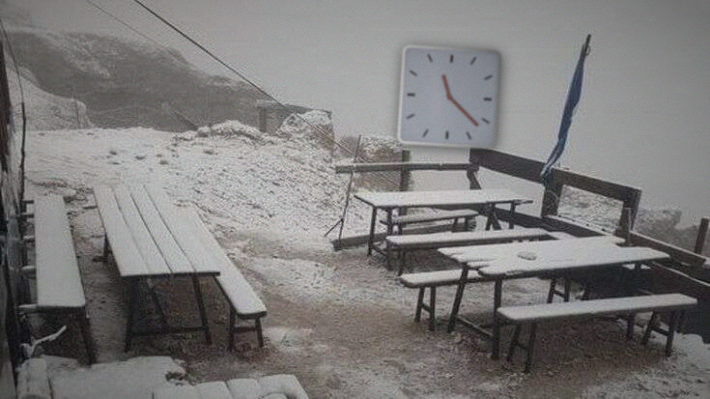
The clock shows 11:22
